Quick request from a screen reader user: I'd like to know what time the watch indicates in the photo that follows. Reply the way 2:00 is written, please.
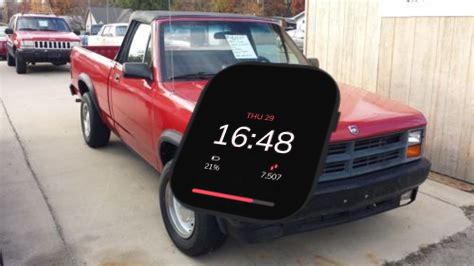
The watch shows 16:48
